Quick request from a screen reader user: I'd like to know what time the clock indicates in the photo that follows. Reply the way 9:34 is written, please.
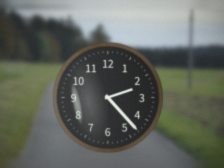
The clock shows 2:23
